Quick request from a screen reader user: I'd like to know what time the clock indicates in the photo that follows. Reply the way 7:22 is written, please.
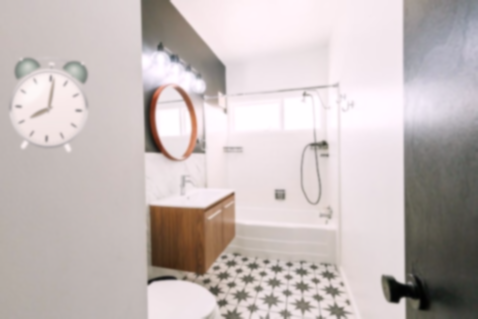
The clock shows 8:01
